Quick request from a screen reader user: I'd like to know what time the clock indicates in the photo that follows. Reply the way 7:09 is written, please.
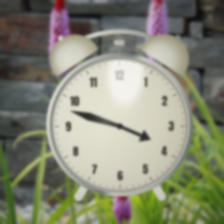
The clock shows 3:48
